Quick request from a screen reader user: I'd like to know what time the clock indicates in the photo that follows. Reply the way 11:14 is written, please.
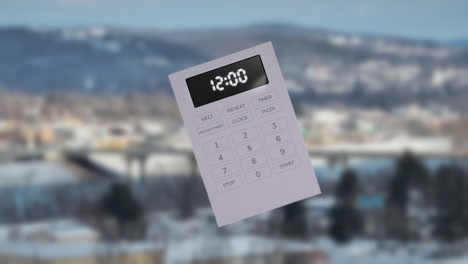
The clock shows 12:00
